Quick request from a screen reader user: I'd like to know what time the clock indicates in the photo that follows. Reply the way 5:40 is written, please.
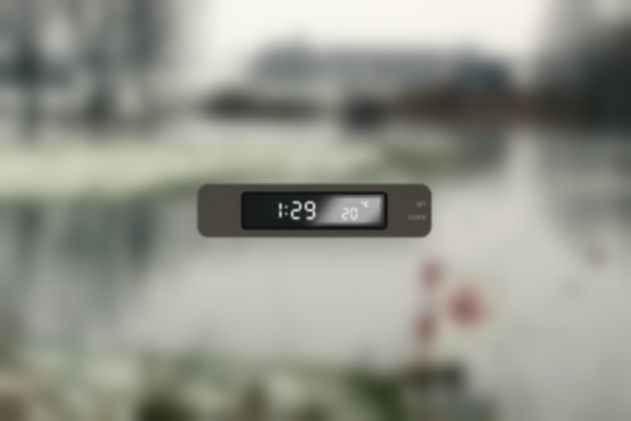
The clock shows 1:29
